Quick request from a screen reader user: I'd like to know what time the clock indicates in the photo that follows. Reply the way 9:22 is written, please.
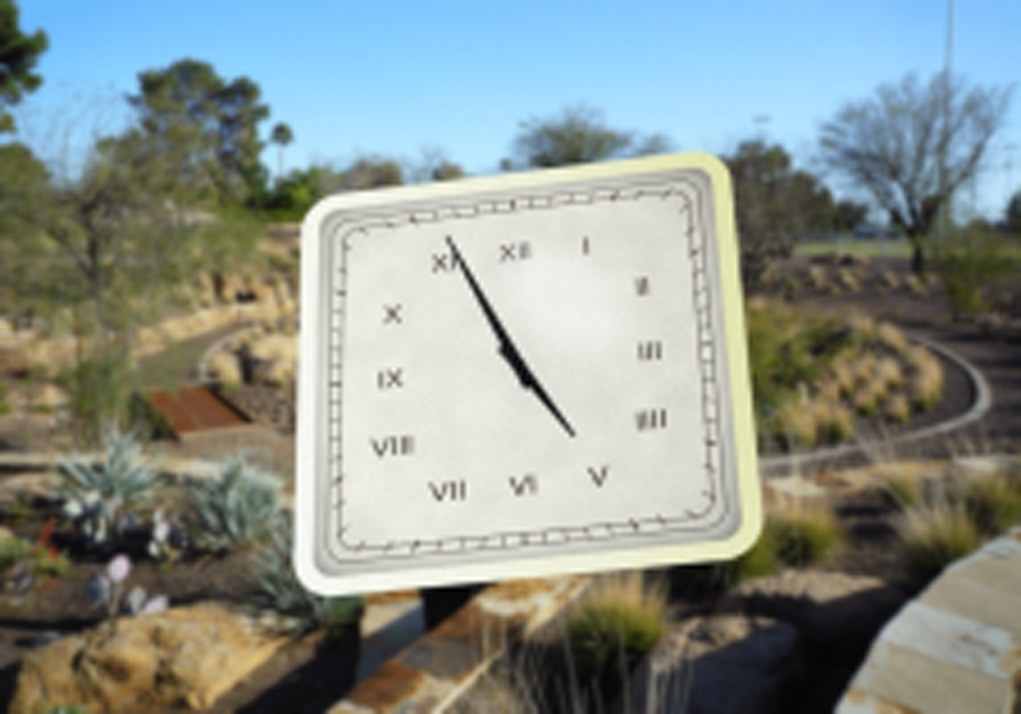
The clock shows 4:56
